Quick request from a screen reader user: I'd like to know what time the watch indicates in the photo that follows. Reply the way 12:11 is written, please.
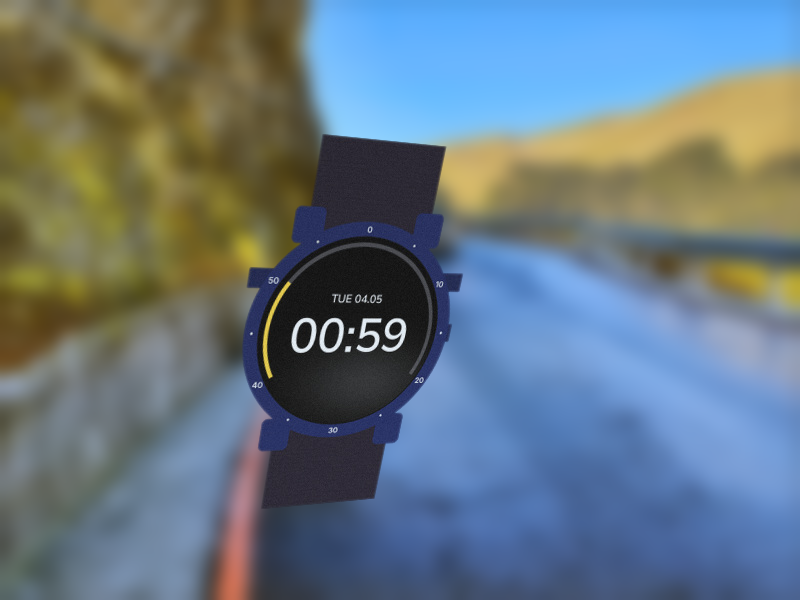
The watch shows 0:59
